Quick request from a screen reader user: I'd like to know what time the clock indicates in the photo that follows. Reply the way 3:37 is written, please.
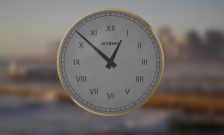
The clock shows 12:52
